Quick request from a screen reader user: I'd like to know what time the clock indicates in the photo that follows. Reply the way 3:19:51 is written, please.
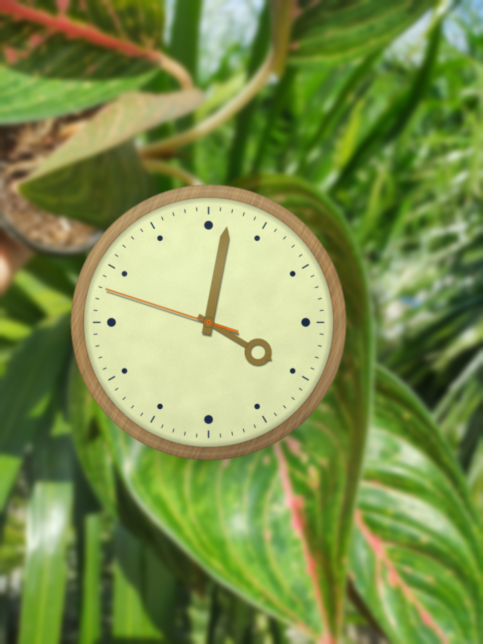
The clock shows 4:01:48
